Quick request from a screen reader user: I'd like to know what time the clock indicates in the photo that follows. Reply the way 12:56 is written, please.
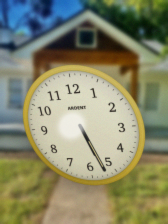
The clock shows 5:27
